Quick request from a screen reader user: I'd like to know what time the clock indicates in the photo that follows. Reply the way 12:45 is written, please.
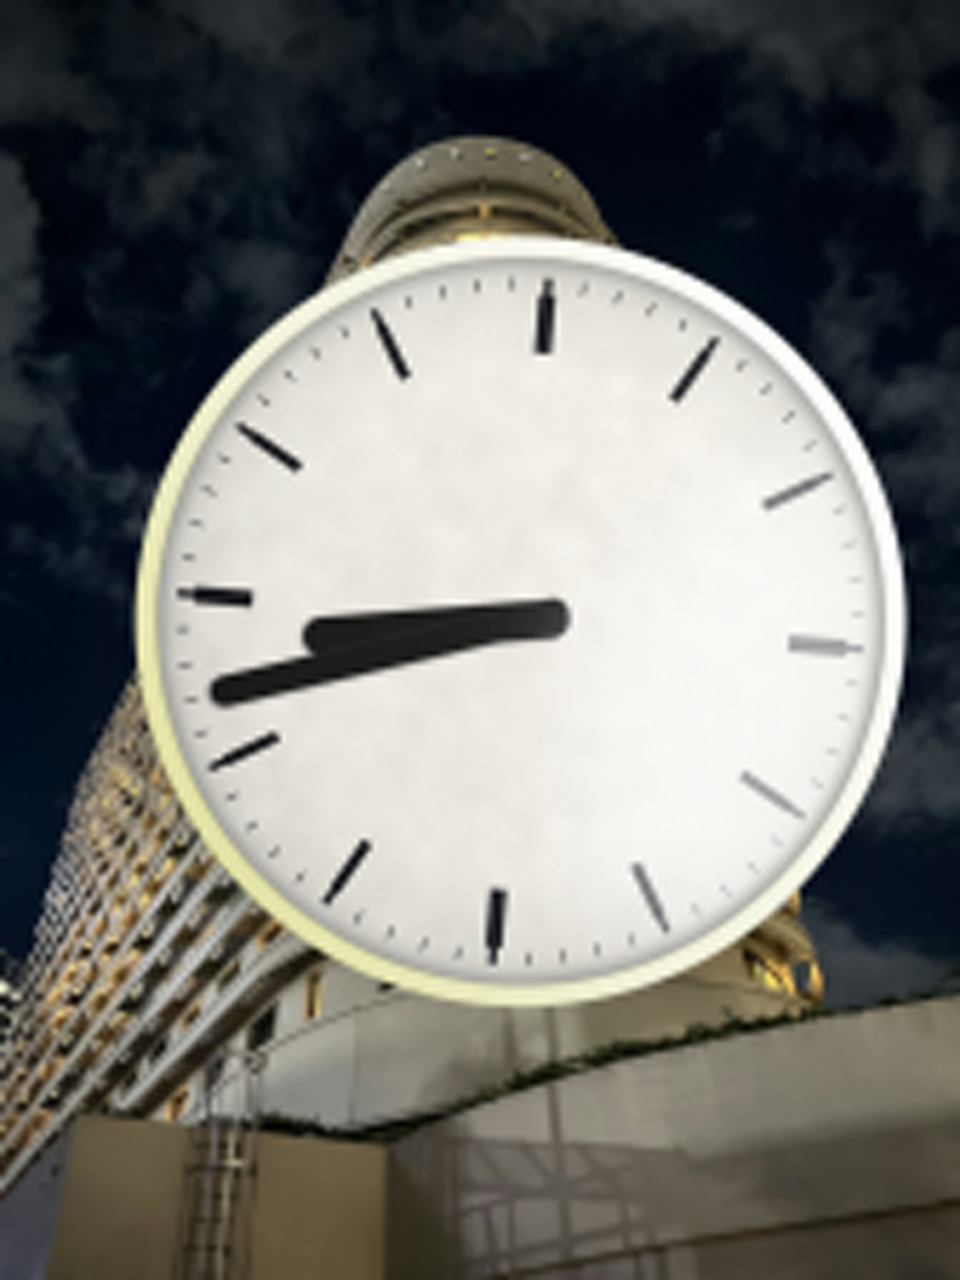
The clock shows 8:42
